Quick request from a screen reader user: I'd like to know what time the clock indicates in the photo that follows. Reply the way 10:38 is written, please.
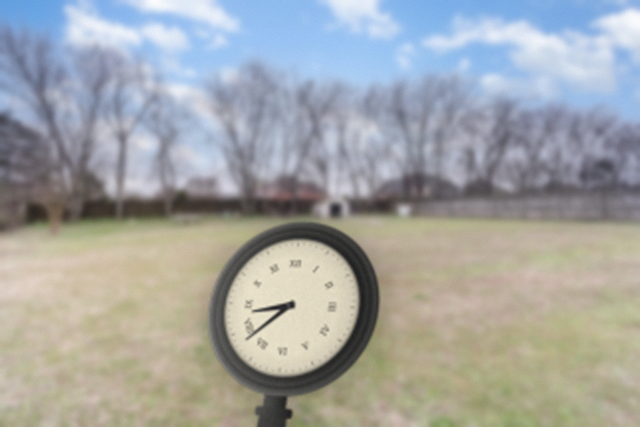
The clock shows 8:38
